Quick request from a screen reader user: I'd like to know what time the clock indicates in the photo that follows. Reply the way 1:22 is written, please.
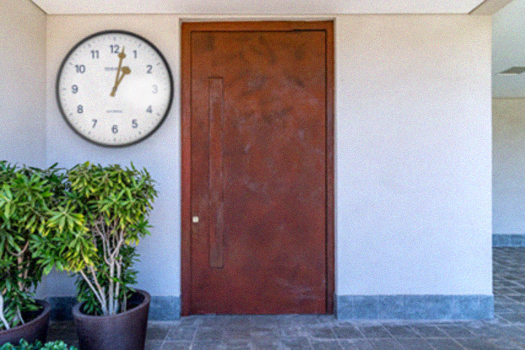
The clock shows 1:02
